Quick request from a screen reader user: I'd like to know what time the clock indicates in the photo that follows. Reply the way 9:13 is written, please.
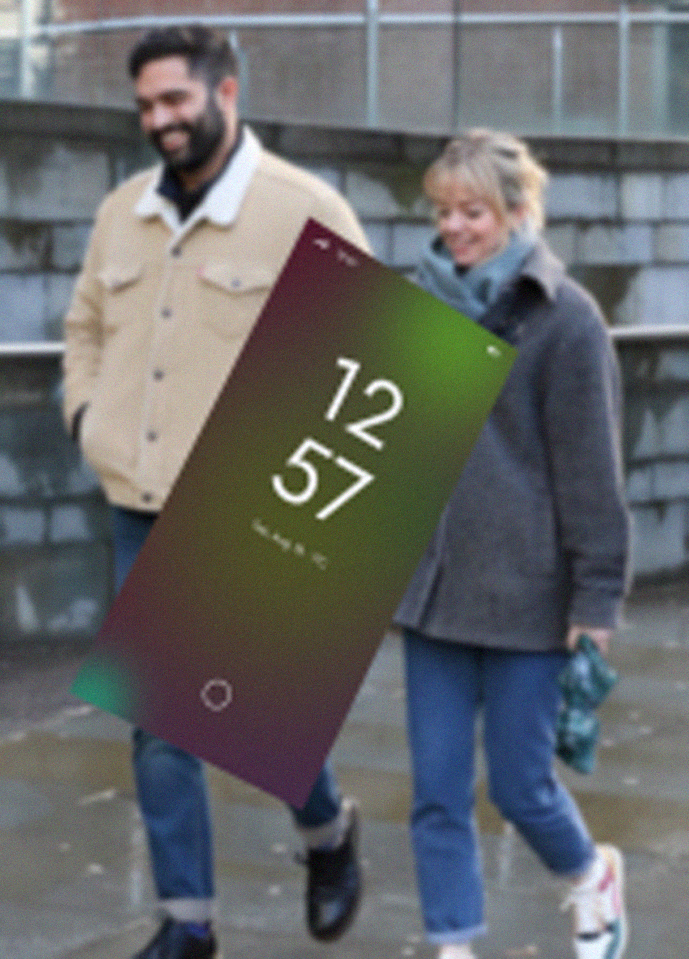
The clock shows 12:57
